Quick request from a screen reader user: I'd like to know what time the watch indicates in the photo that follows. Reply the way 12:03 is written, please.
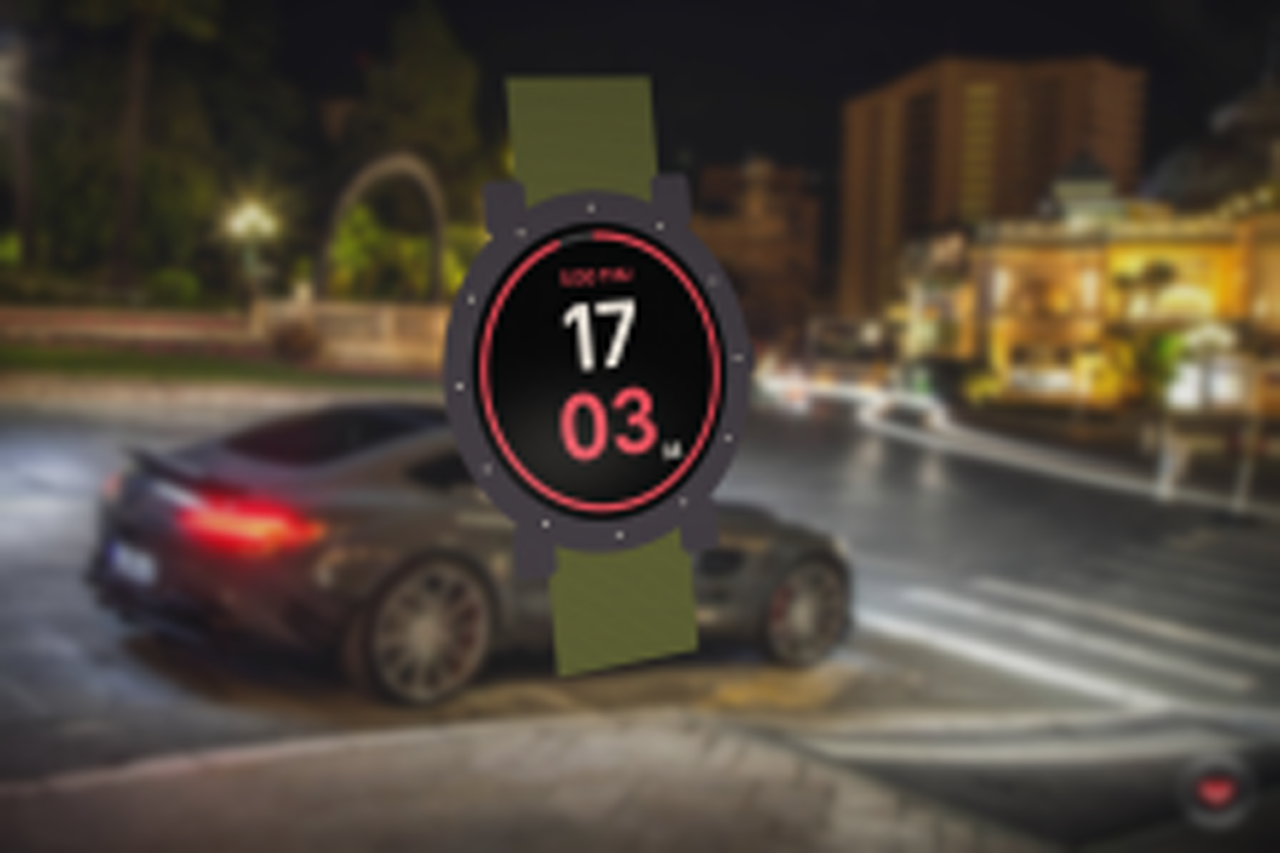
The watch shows 17:03
